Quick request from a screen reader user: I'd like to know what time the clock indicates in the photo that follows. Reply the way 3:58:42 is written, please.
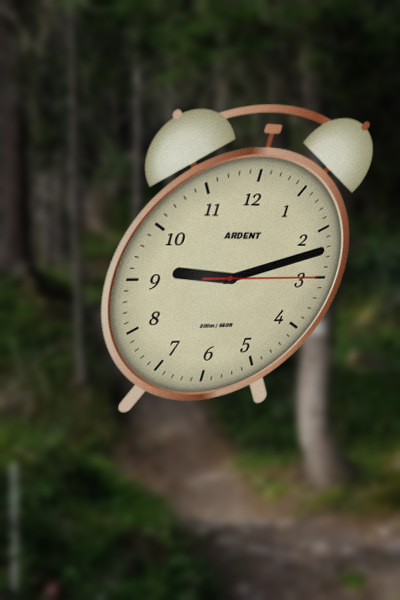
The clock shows 9:12:15
